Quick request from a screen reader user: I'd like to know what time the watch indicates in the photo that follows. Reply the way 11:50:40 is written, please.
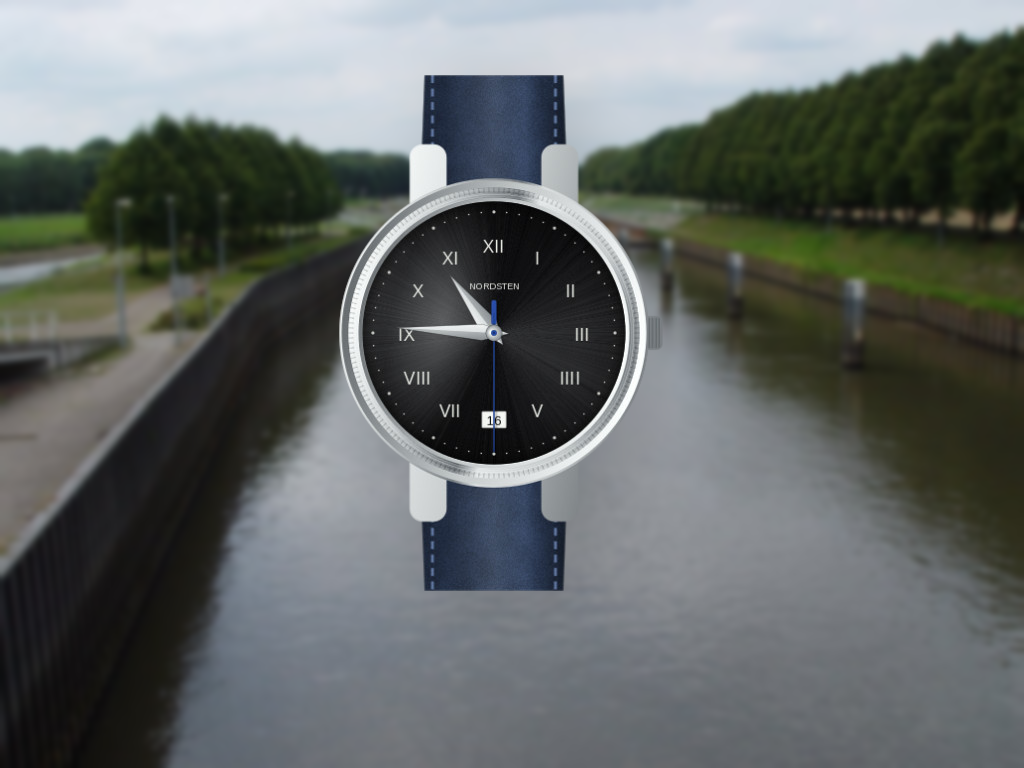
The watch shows 10:45:30
